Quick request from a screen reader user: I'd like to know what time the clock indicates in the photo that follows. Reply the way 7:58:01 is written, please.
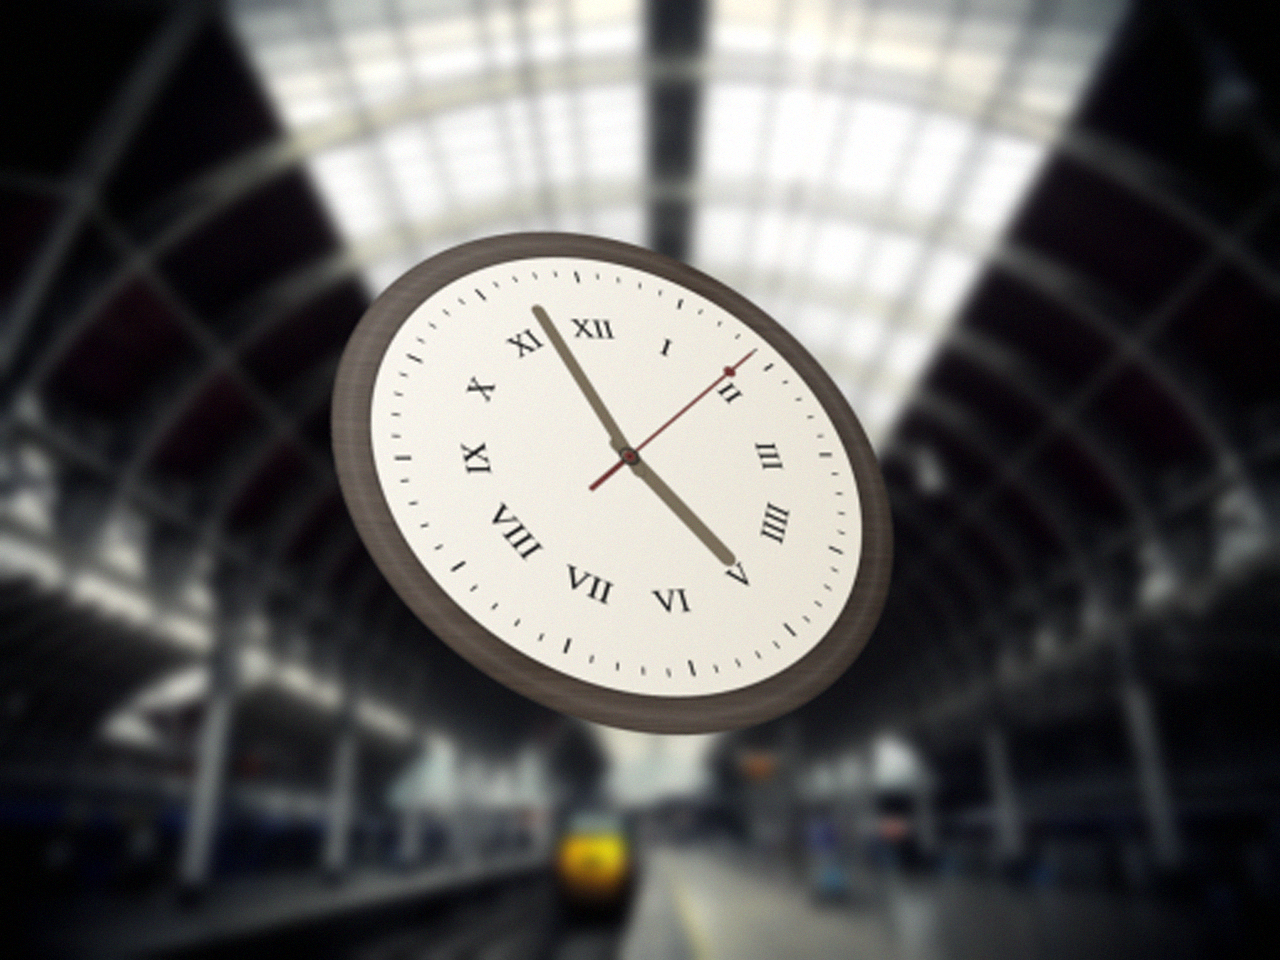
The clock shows 4:57:09
